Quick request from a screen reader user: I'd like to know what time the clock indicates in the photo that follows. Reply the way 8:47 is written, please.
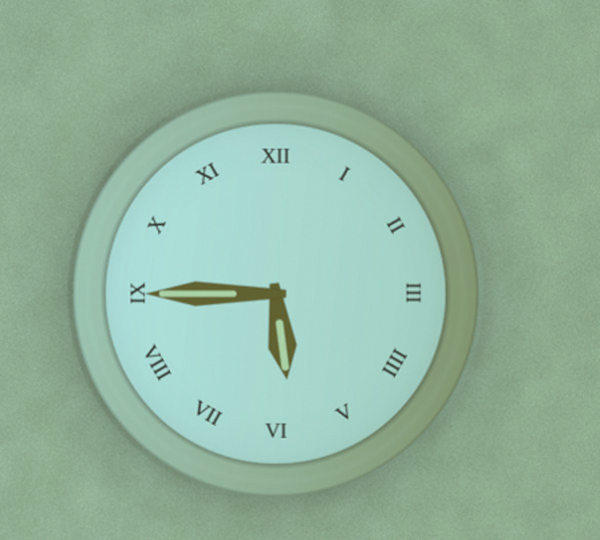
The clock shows 5:45
